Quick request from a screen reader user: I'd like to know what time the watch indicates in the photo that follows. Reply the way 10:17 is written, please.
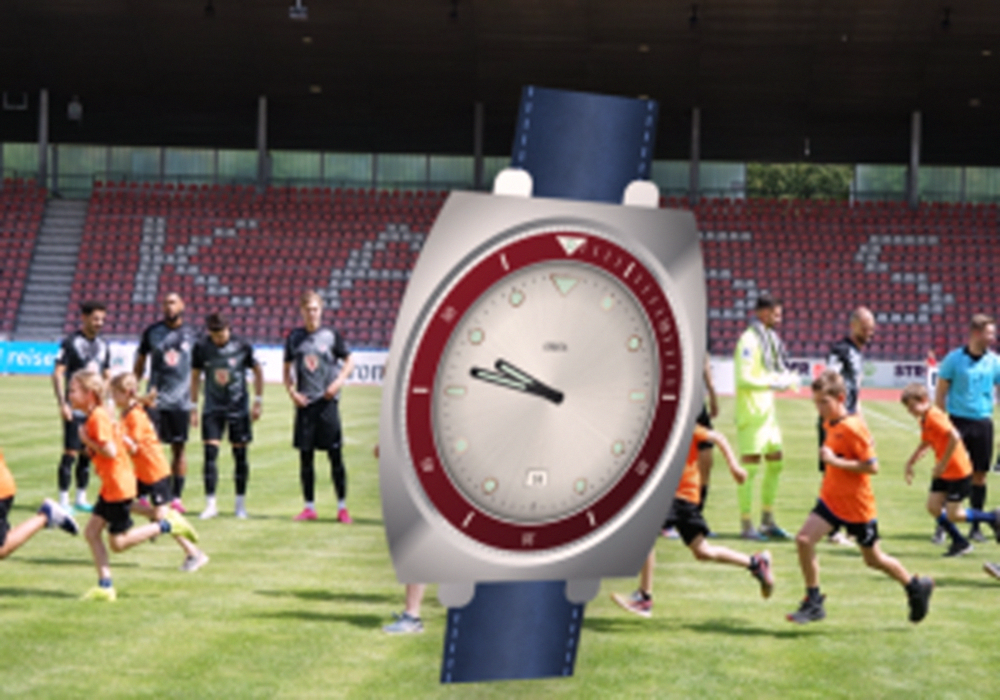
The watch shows 9:47
